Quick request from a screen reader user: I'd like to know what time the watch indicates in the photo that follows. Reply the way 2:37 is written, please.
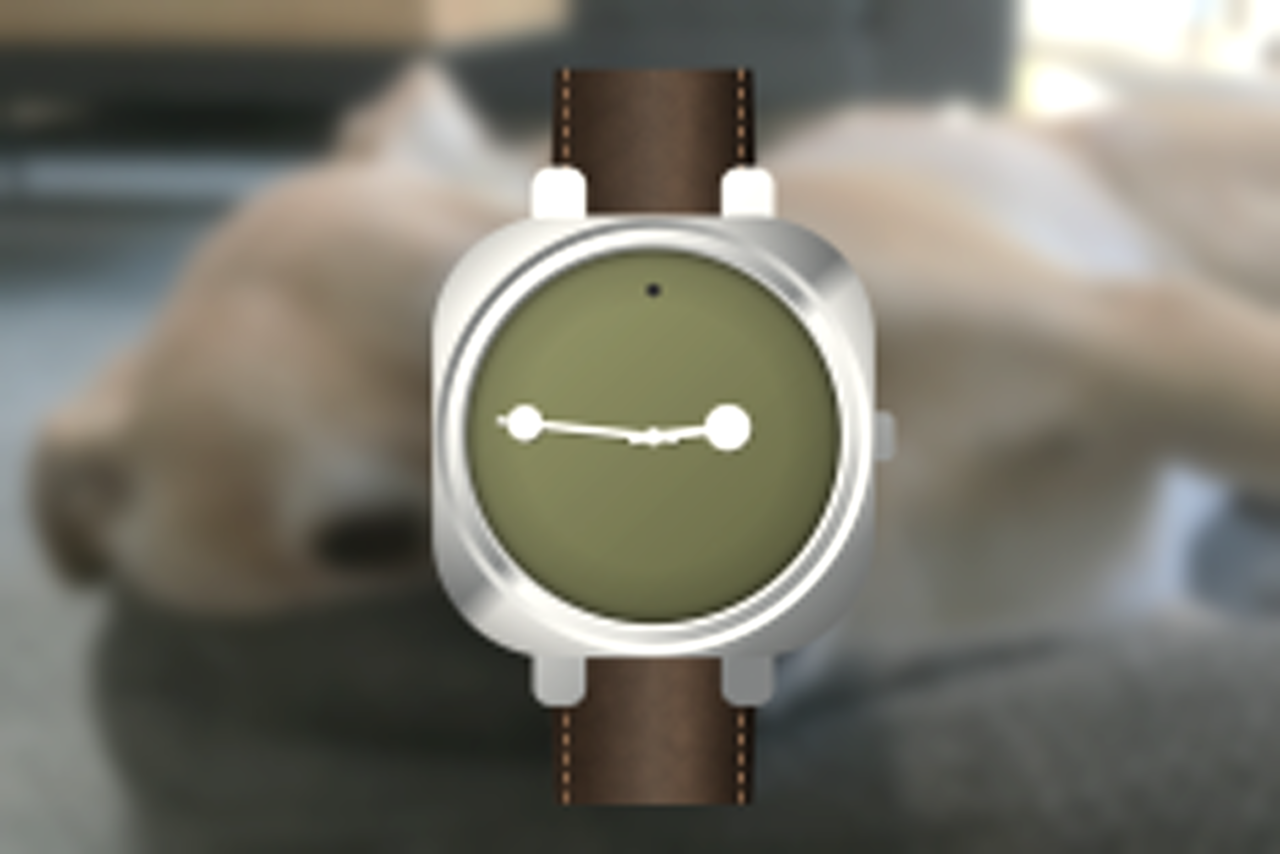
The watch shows 2:46
